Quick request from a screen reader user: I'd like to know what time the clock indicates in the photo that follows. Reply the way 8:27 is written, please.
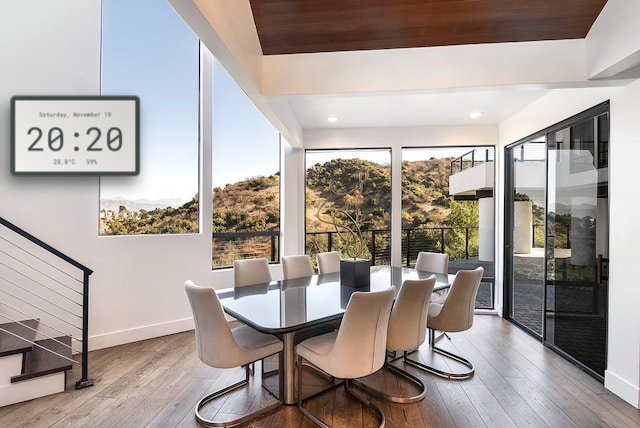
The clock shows 20:20
